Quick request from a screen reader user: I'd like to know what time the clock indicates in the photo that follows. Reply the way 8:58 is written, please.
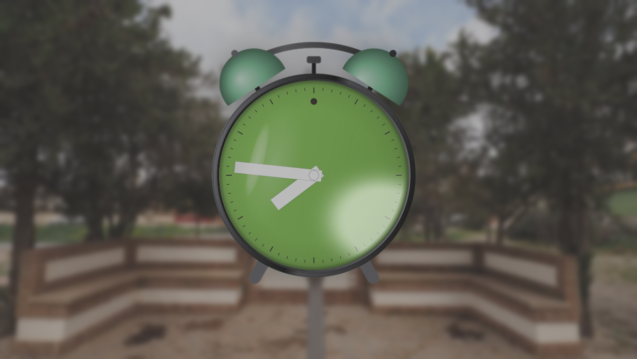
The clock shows 7:46
